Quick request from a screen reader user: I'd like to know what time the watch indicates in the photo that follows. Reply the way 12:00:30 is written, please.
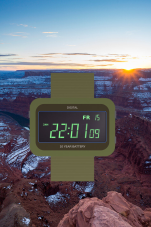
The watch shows 22:01:09
